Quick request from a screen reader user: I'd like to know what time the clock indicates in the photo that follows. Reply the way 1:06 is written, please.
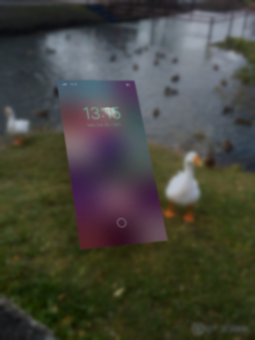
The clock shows 13:15
